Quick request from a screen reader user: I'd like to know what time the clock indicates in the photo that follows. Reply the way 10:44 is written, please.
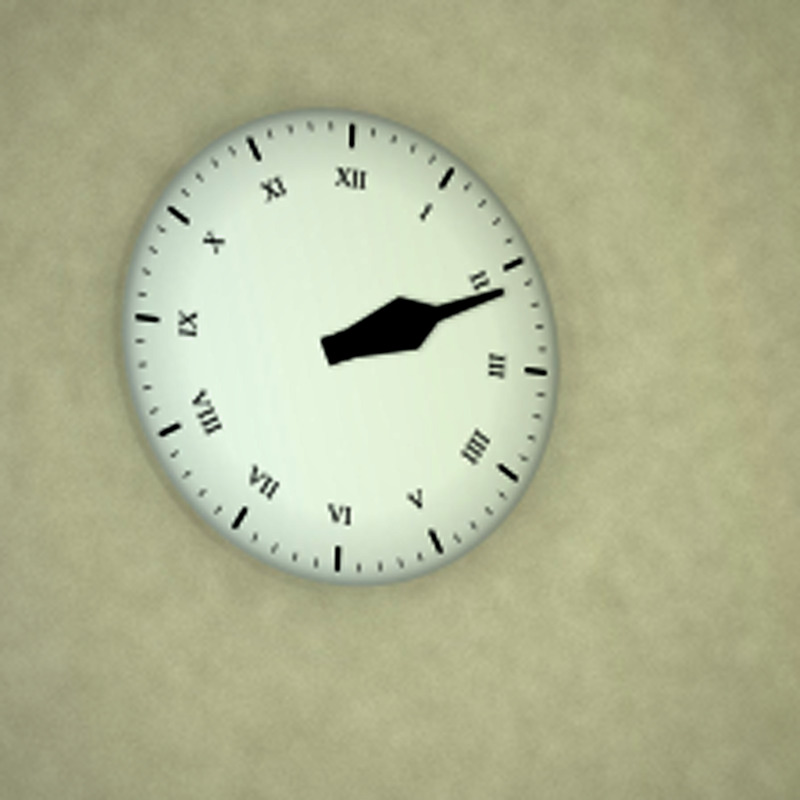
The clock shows 2:11
